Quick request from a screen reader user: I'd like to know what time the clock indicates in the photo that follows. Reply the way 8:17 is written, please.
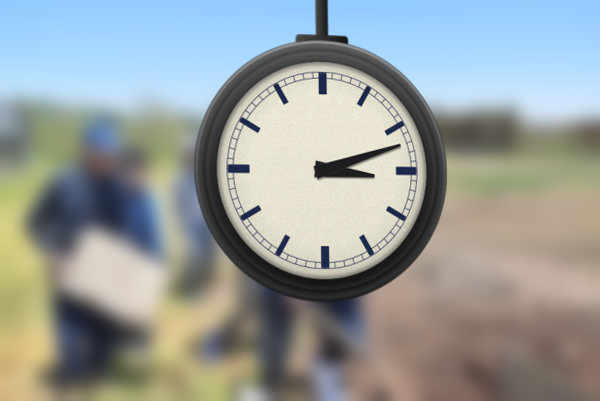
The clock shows 3:12
